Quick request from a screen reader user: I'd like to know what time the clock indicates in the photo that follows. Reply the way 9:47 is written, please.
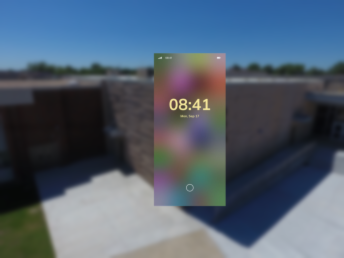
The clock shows 8:41
